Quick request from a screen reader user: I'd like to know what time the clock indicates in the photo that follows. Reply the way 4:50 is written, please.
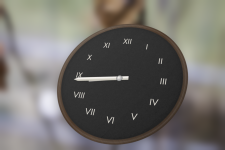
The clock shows 8:44
